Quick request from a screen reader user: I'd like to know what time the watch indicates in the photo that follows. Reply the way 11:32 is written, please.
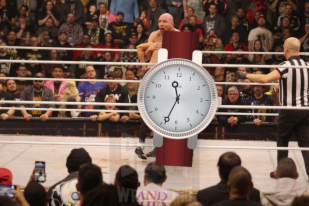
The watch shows 11:34
